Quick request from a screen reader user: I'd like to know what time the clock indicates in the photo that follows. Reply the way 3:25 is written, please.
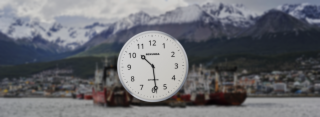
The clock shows 10:29
